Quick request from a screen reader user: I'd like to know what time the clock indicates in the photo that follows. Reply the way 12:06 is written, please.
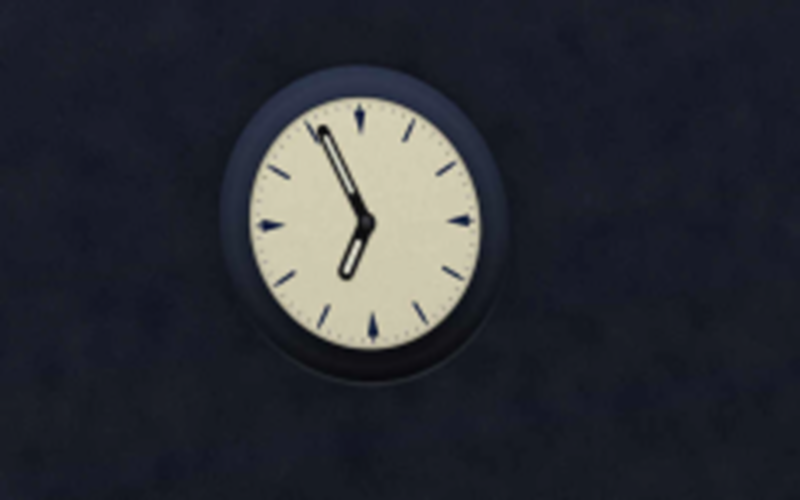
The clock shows 6:56
